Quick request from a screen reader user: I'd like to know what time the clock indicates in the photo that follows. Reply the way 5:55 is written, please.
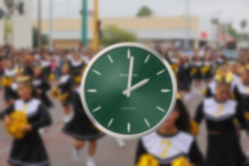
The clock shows 2:01
